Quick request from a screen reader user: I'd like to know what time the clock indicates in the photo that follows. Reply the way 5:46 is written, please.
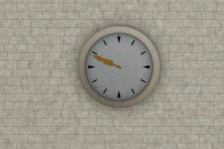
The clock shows 9:49
